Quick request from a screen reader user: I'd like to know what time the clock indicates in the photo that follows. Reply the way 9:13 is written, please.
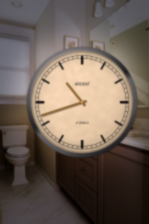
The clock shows 10:42
